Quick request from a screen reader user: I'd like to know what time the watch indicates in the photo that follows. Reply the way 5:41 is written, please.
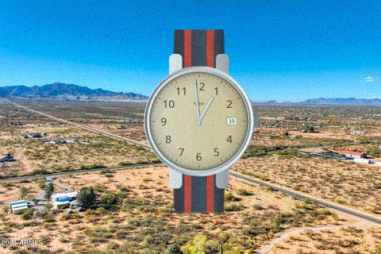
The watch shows 12:59
